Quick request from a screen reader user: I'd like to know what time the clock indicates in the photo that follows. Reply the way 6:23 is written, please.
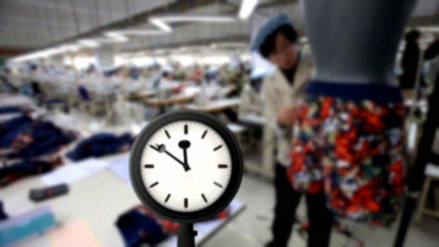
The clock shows 11:51
